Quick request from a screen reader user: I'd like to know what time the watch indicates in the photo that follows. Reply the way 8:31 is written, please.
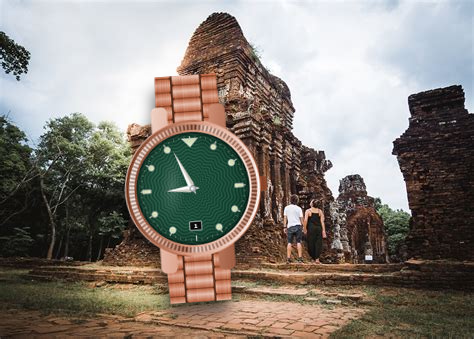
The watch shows 8:56
